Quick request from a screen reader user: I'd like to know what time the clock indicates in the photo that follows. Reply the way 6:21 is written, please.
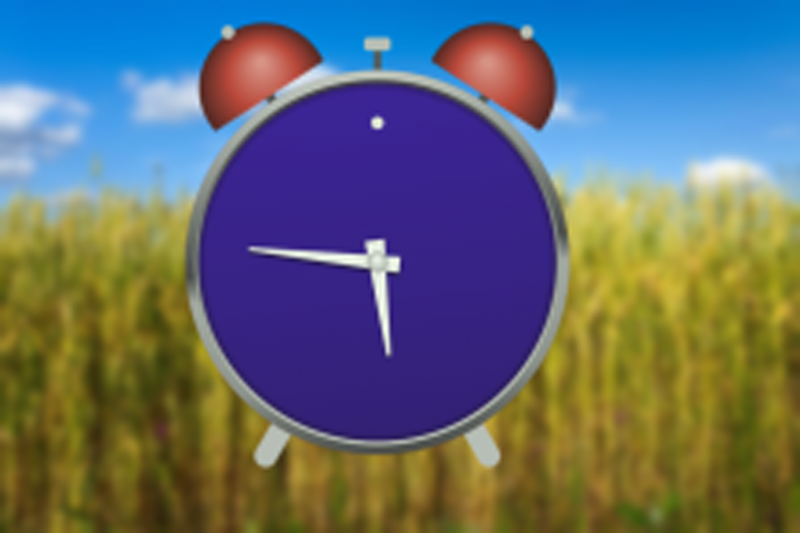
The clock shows 5:46
